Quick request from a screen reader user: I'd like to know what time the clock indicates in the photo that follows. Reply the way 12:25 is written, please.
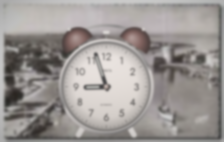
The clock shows 8:57
